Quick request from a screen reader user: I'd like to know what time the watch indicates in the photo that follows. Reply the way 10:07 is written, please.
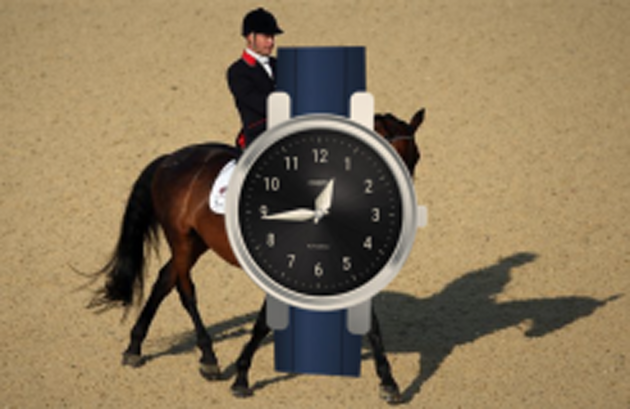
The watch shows 12:44
